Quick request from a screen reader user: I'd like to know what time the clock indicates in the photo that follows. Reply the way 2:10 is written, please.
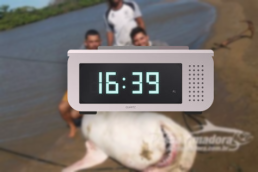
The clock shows 16:39
